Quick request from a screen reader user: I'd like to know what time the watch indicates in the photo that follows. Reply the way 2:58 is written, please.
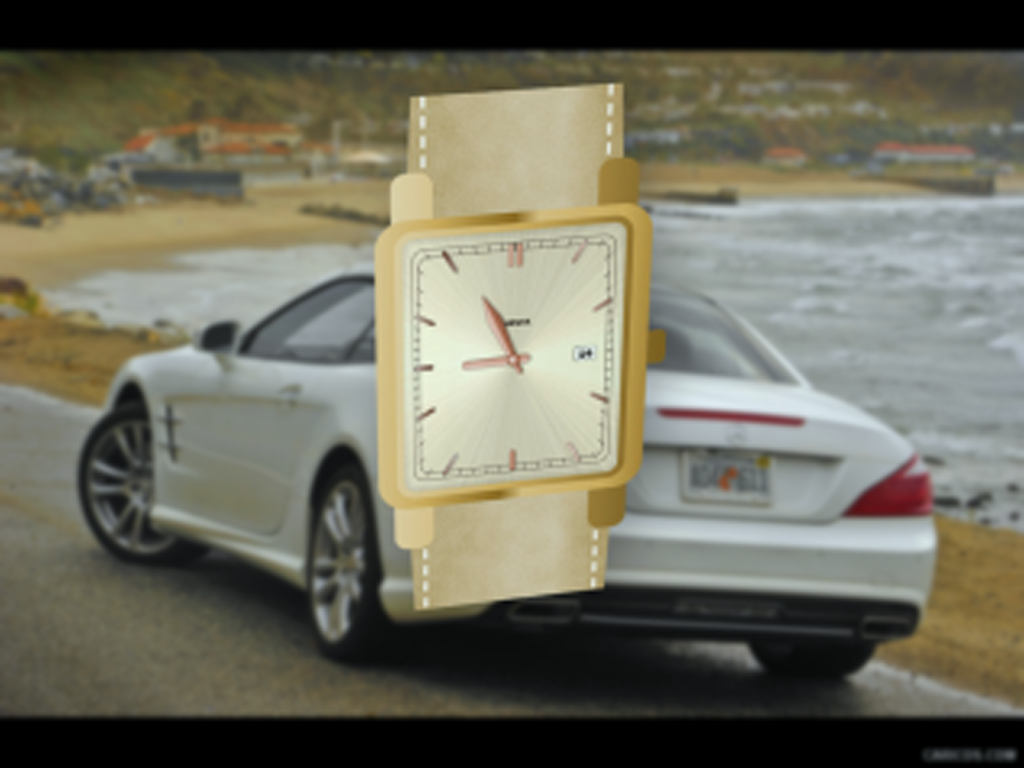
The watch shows 8:56
